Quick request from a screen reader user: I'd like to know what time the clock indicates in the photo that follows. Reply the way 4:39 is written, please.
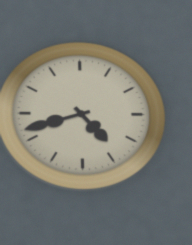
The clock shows 4:42
